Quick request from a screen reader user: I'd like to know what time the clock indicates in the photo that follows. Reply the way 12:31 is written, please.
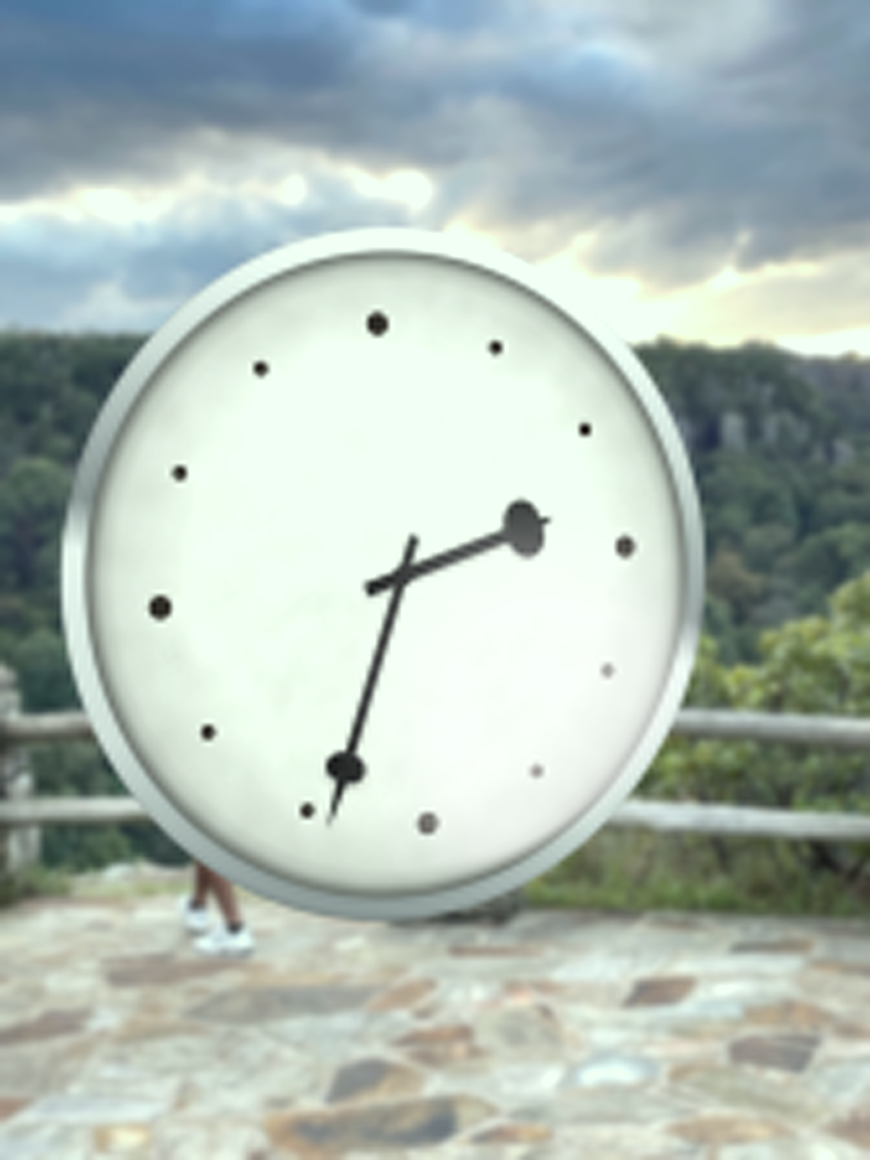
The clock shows 2:34
